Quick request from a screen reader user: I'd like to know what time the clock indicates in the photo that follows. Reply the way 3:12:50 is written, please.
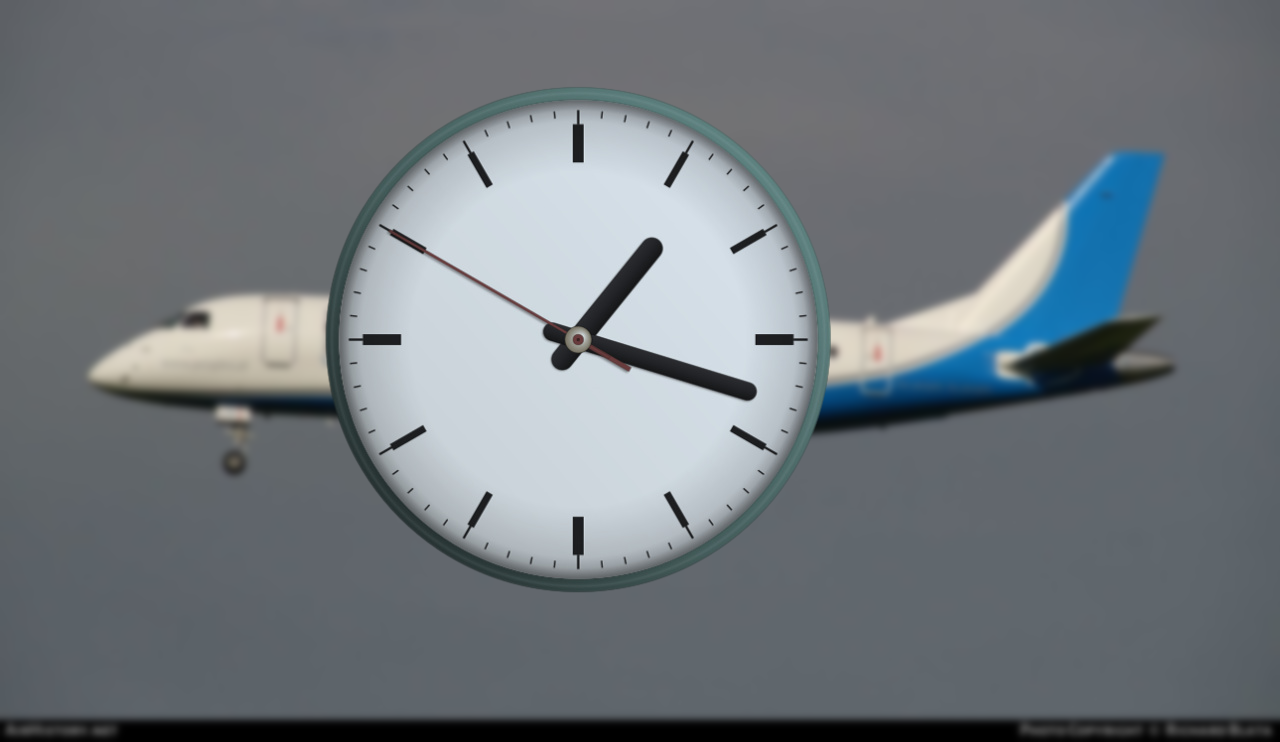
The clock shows 1:17:50
